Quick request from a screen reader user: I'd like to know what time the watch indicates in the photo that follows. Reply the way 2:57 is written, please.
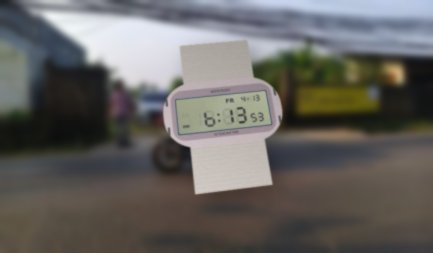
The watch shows 6:13
